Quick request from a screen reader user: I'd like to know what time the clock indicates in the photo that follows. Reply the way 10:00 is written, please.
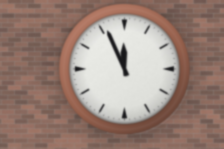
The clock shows 11:56
